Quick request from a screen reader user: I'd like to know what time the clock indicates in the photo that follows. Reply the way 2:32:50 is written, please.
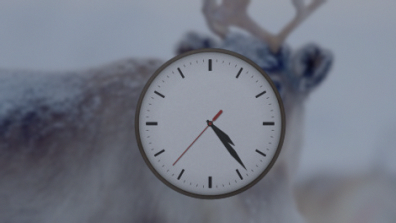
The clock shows 4:23:37
